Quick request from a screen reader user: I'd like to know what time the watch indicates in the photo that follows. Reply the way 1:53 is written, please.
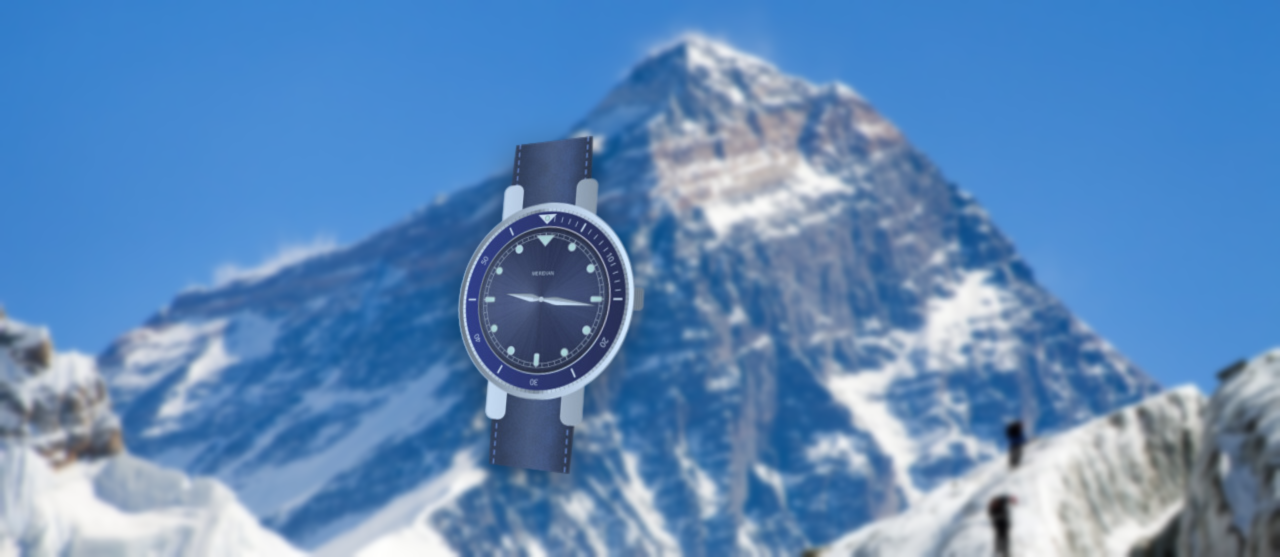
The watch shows 9:16
